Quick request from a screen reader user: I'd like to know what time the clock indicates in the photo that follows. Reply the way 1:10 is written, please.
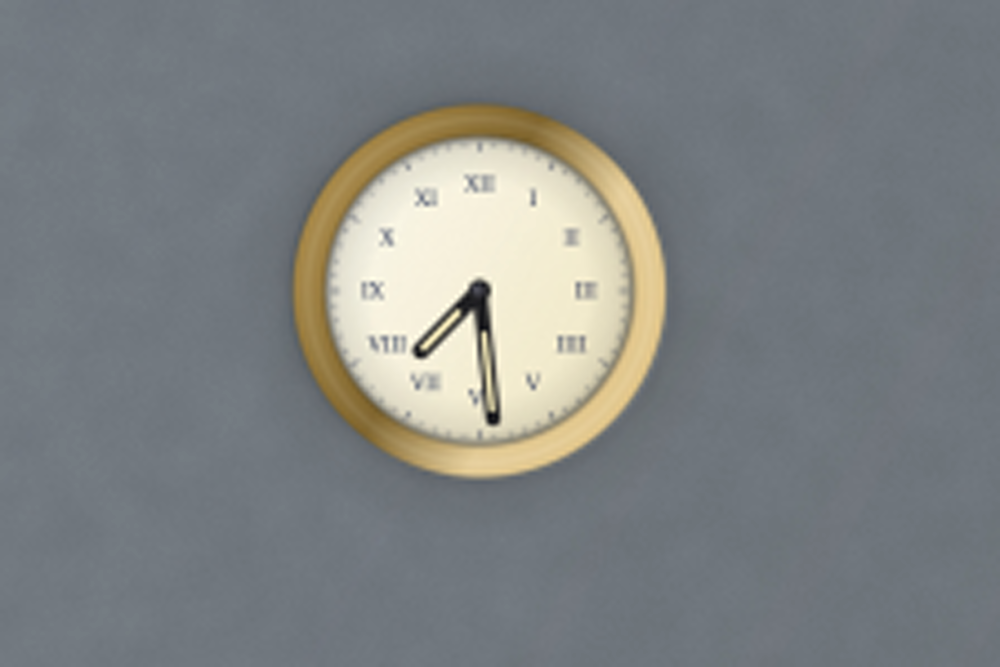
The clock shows 7:29
